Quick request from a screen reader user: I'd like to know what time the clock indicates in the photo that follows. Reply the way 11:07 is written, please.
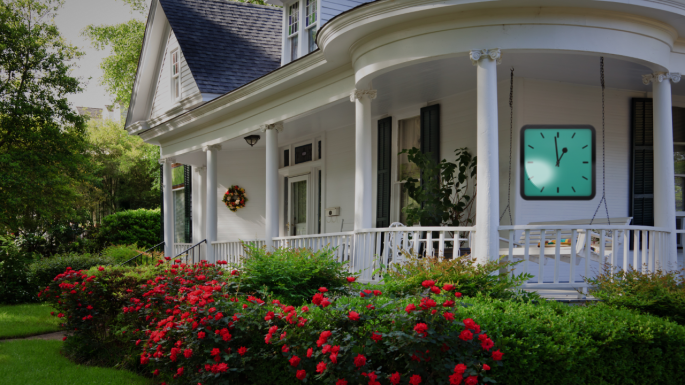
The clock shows 12:59
